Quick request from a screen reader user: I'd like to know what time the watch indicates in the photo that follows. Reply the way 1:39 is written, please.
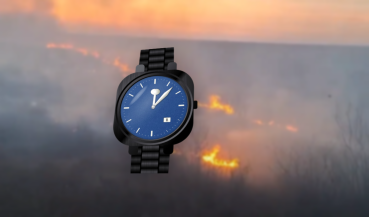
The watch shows 12:07
